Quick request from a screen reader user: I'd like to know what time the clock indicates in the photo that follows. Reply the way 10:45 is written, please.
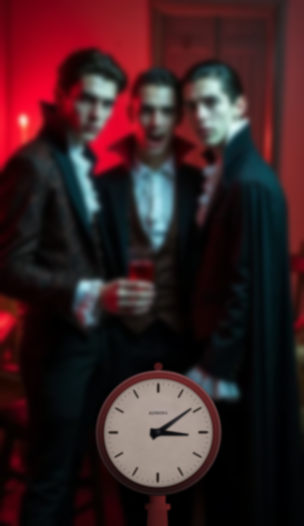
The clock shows 3:09
